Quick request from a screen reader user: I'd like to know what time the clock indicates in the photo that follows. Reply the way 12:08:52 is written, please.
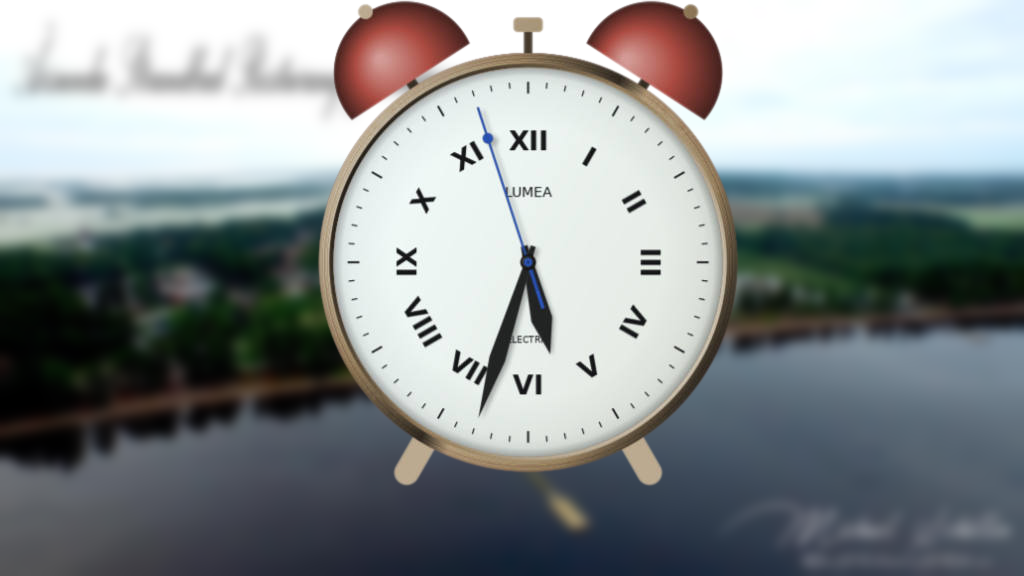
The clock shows 5:32:57
